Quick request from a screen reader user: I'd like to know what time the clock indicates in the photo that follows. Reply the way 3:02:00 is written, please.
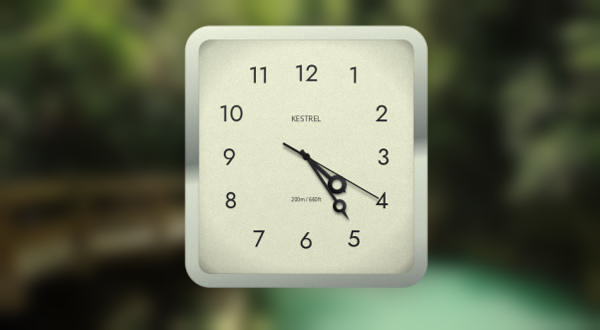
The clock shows 4:24:20
